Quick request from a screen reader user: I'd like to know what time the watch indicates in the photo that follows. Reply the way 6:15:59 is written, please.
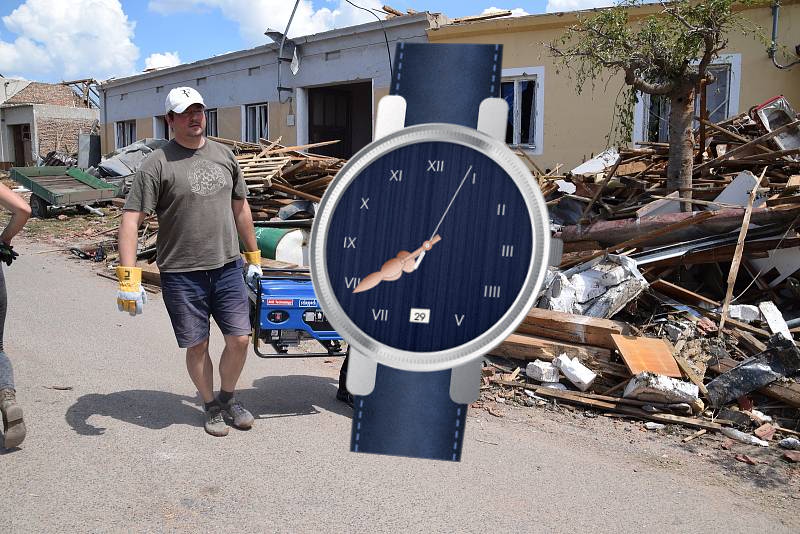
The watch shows 7:39:04
